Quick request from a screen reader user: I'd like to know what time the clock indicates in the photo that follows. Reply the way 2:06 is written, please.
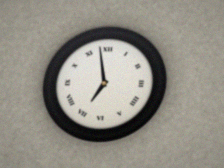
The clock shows 6:58
